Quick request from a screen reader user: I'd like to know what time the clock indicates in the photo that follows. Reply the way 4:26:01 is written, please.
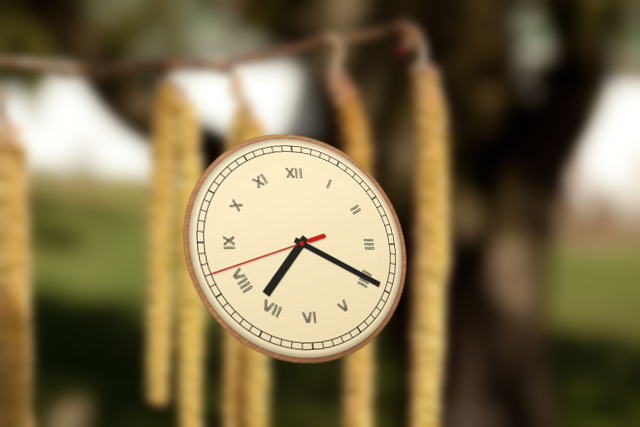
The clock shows 7:19:42
